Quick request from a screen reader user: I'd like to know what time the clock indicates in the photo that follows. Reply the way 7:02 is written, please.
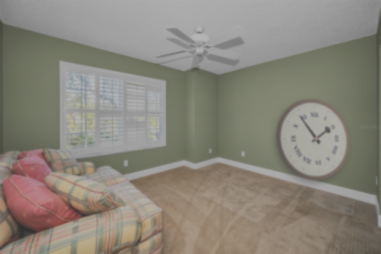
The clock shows 1:54
